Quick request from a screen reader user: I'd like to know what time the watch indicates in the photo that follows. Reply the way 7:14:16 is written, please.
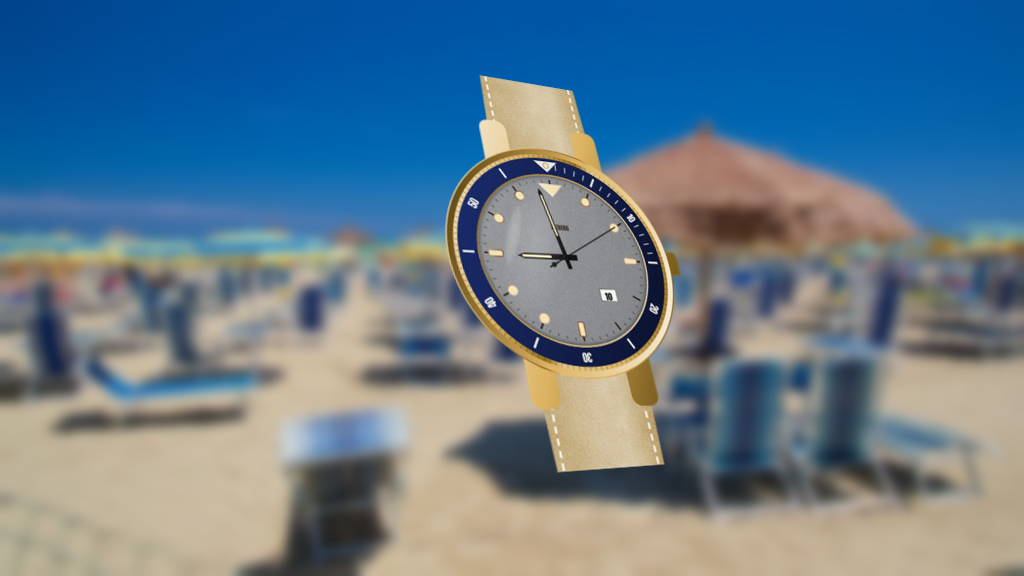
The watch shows 8:58:10
